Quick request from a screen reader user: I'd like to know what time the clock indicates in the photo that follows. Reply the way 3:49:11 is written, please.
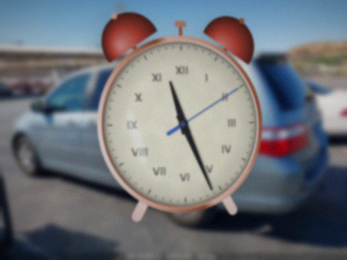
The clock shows 11:26:10
